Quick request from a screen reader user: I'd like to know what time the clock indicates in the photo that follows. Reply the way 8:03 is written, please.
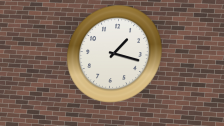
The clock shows 1:17
